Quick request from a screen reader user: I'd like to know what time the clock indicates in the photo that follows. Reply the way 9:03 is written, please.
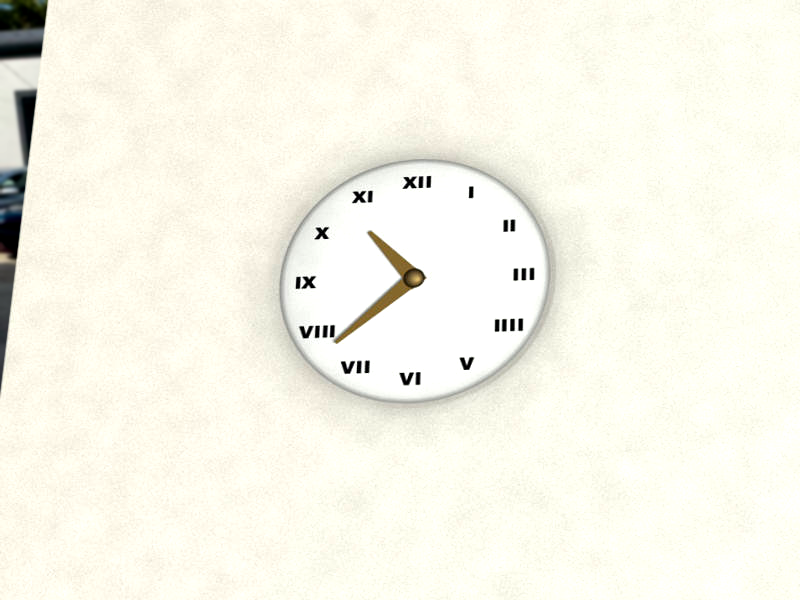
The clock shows 10:38
